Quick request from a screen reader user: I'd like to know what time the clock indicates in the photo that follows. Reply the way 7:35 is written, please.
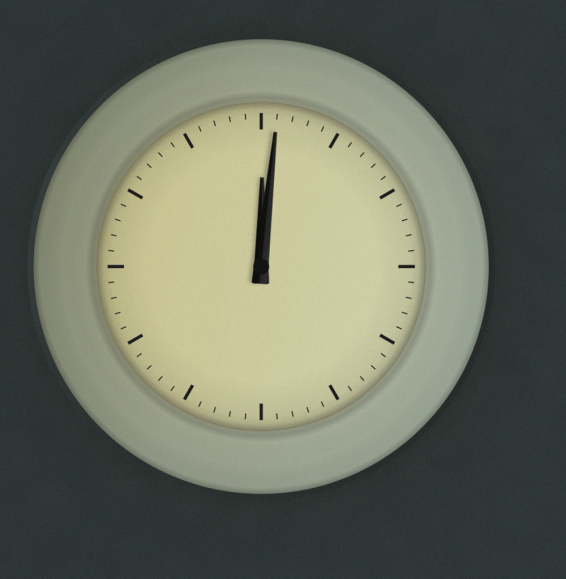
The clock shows 12:01
